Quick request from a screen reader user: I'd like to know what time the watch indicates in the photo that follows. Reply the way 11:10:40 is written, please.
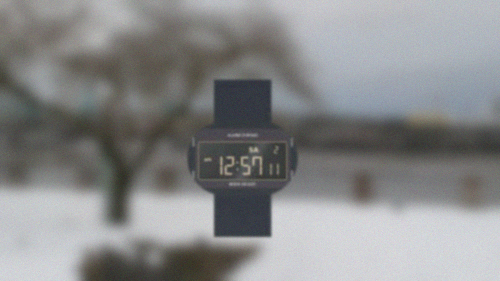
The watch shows 12:57:11
